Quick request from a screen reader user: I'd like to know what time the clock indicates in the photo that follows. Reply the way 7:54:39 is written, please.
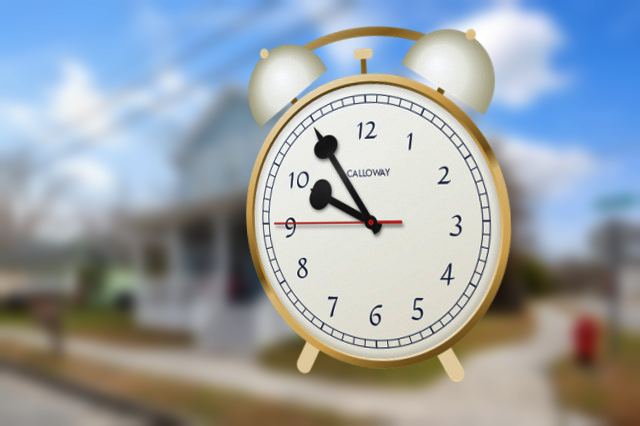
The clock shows 9:54:45
